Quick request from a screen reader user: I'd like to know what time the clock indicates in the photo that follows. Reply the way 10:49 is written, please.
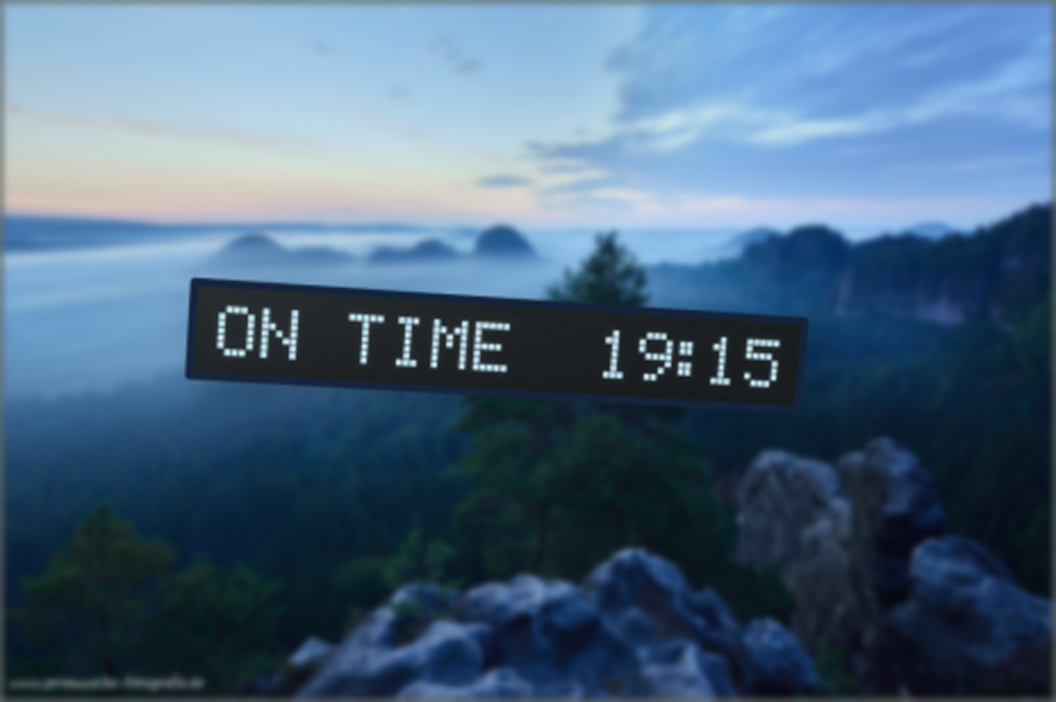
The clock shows 19:15
